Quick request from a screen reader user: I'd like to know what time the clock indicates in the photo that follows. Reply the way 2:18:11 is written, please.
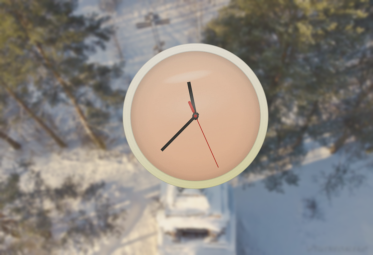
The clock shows 11:37:26
